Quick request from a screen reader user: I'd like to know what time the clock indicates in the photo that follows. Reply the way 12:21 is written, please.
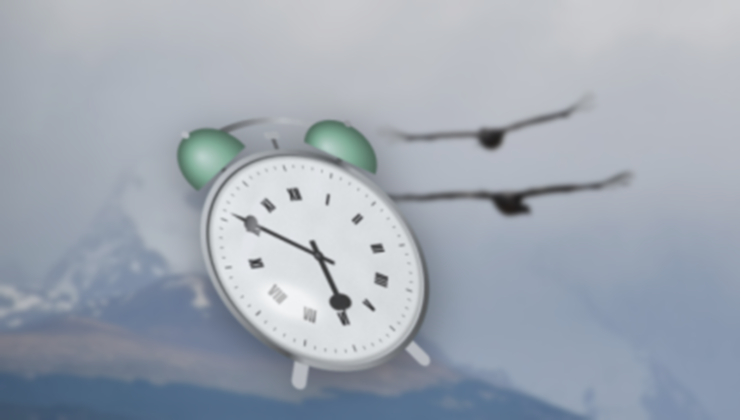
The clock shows 5:51
